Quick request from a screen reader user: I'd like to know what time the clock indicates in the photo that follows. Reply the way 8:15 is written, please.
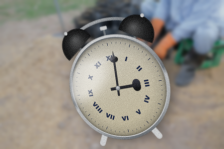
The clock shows 3:01
